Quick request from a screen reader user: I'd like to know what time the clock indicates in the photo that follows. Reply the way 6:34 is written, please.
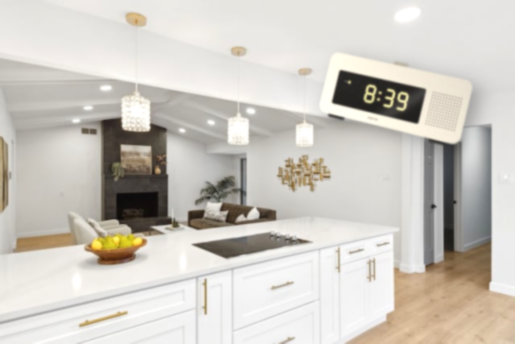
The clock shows 8:39
